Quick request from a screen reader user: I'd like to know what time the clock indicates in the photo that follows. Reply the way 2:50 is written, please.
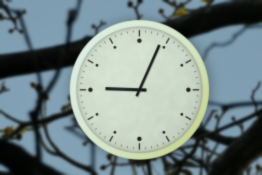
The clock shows 9:04
